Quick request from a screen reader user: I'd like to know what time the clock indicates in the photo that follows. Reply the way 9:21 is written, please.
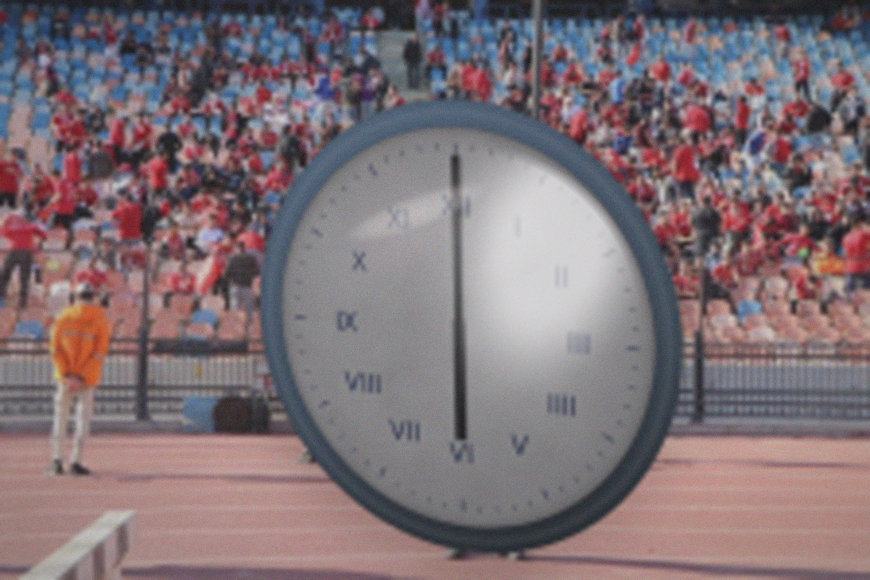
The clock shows 6:00
